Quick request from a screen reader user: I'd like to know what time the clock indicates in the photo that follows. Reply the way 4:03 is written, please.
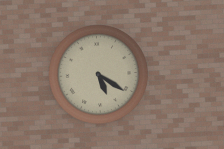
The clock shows 5:21
